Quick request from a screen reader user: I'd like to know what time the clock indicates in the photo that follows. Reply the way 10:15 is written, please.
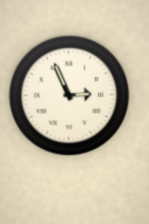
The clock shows 2:56
